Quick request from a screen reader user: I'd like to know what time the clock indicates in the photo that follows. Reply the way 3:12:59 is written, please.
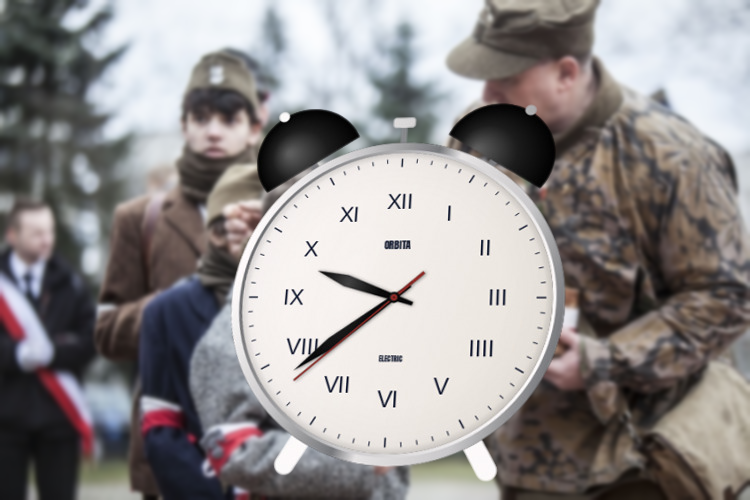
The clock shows 9:38:38
